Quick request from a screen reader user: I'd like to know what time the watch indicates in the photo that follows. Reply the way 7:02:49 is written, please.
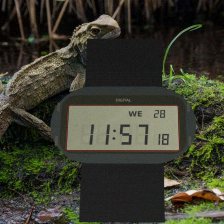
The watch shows 11:57:18
